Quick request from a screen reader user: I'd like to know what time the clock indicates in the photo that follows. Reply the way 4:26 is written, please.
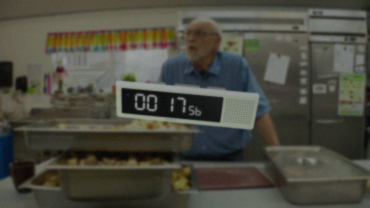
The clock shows 0:17
